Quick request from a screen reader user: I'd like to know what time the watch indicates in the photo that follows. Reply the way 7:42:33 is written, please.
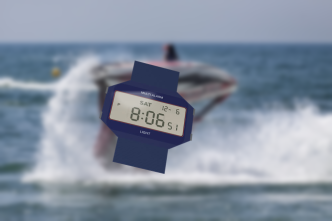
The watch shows 8:06:51
